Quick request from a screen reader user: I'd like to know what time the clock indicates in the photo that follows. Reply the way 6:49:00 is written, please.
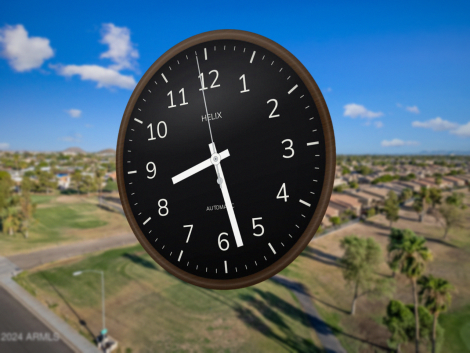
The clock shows 8:27:59
